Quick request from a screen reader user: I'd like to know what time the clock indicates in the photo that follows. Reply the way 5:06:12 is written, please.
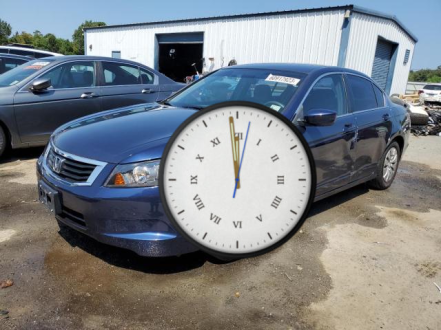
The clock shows 11:59:02
